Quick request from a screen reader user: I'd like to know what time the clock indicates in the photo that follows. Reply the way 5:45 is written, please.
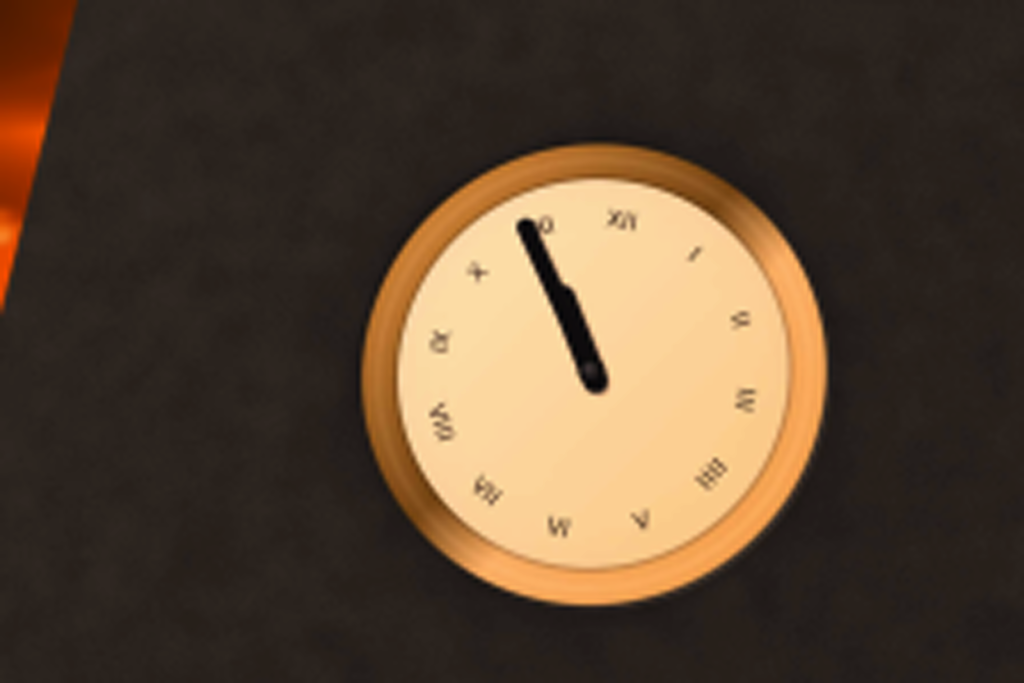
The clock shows 10:54
